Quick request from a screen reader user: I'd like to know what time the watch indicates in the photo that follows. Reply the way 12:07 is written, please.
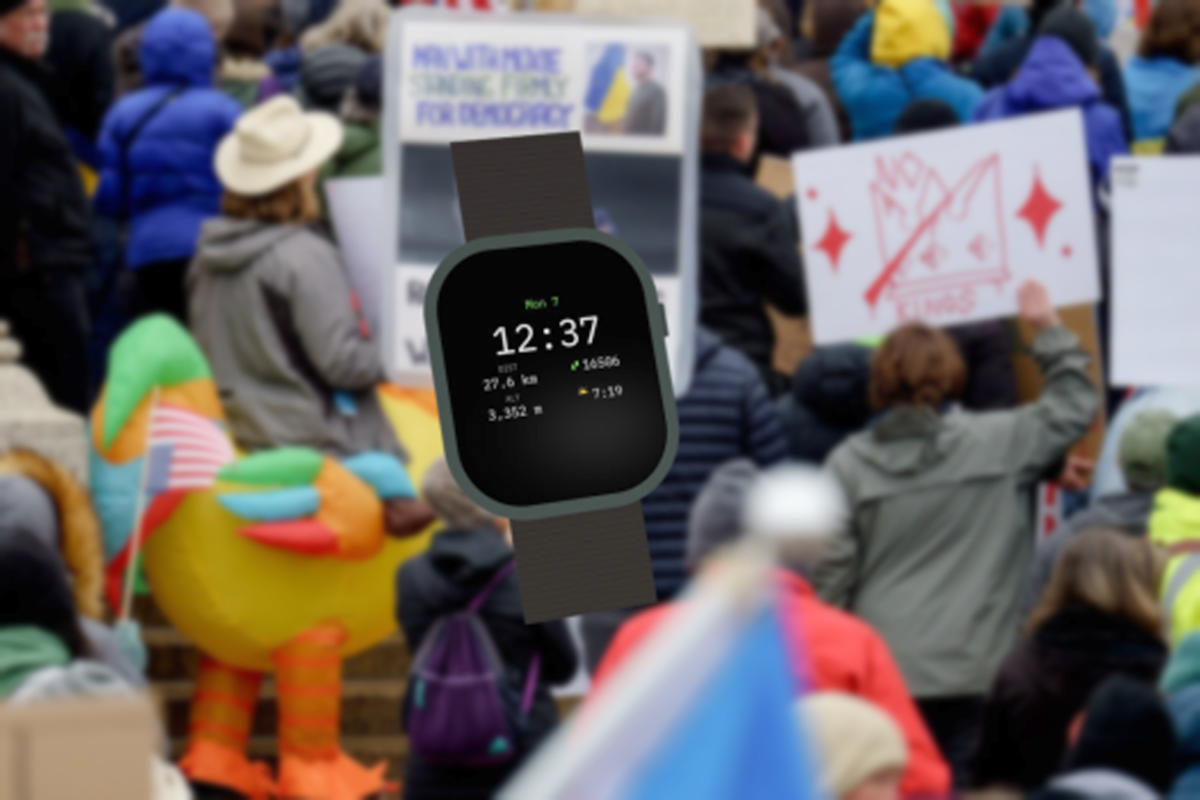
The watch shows 12:37
